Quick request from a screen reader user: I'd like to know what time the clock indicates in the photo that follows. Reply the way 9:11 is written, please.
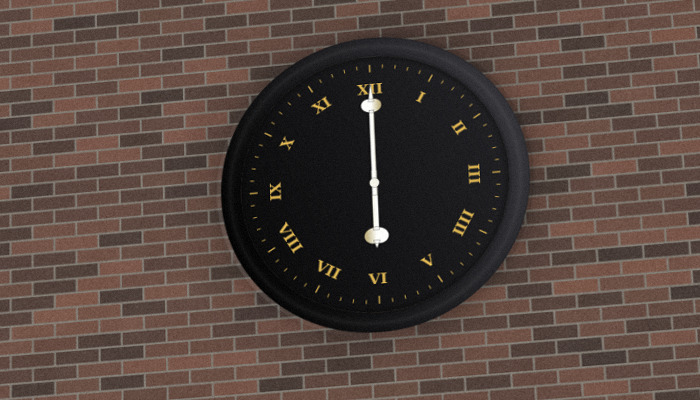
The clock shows 6:00
